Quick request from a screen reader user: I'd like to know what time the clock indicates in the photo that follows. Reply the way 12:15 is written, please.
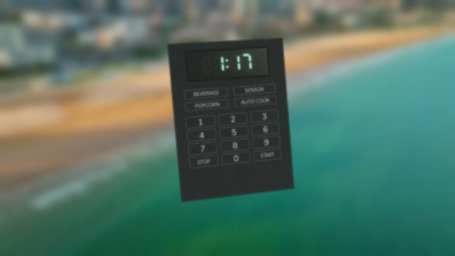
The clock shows 1:17
